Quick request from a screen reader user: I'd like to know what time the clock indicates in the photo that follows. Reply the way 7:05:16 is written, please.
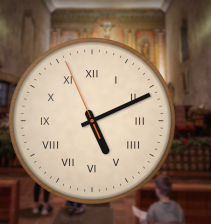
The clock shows 5:10:56
